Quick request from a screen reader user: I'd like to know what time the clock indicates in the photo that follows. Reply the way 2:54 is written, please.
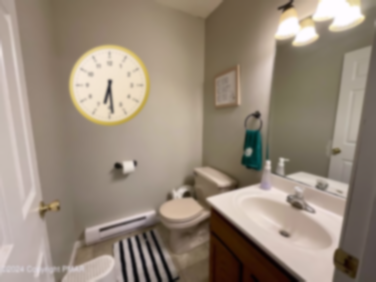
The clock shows 6:29
